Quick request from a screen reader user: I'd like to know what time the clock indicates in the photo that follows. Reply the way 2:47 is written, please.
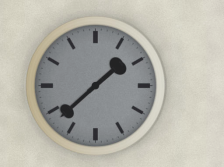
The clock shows 1:38
